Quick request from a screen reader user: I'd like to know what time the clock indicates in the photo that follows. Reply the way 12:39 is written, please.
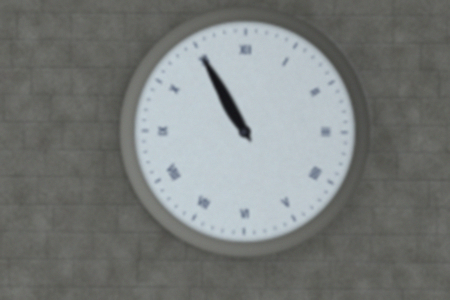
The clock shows 10:55
